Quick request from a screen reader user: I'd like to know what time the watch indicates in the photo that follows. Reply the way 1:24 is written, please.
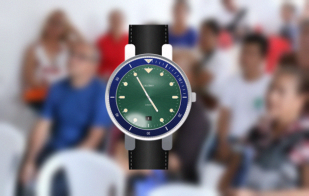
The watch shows 4:55
